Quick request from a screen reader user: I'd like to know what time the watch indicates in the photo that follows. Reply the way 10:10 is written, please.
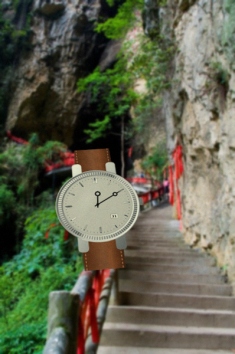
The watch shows 12:10
